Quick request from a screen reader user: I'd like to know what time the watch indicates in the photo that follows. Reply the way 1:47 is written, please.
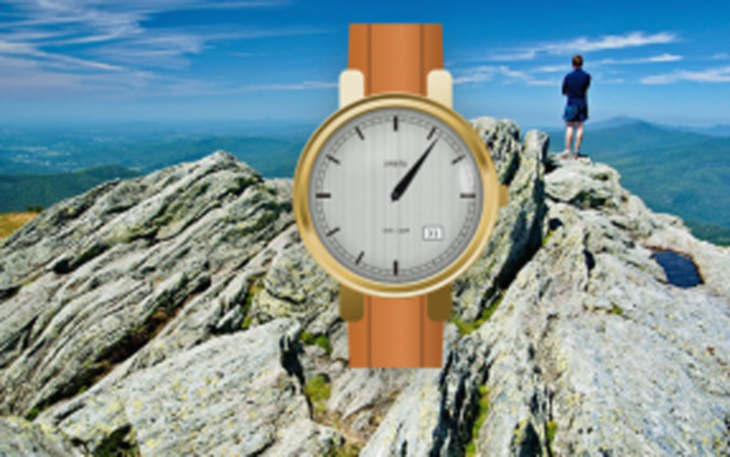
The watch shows 1:06
